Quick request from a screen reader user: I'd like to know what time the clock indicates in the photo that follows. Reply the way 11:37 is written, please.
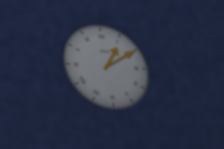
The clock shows 1:10
